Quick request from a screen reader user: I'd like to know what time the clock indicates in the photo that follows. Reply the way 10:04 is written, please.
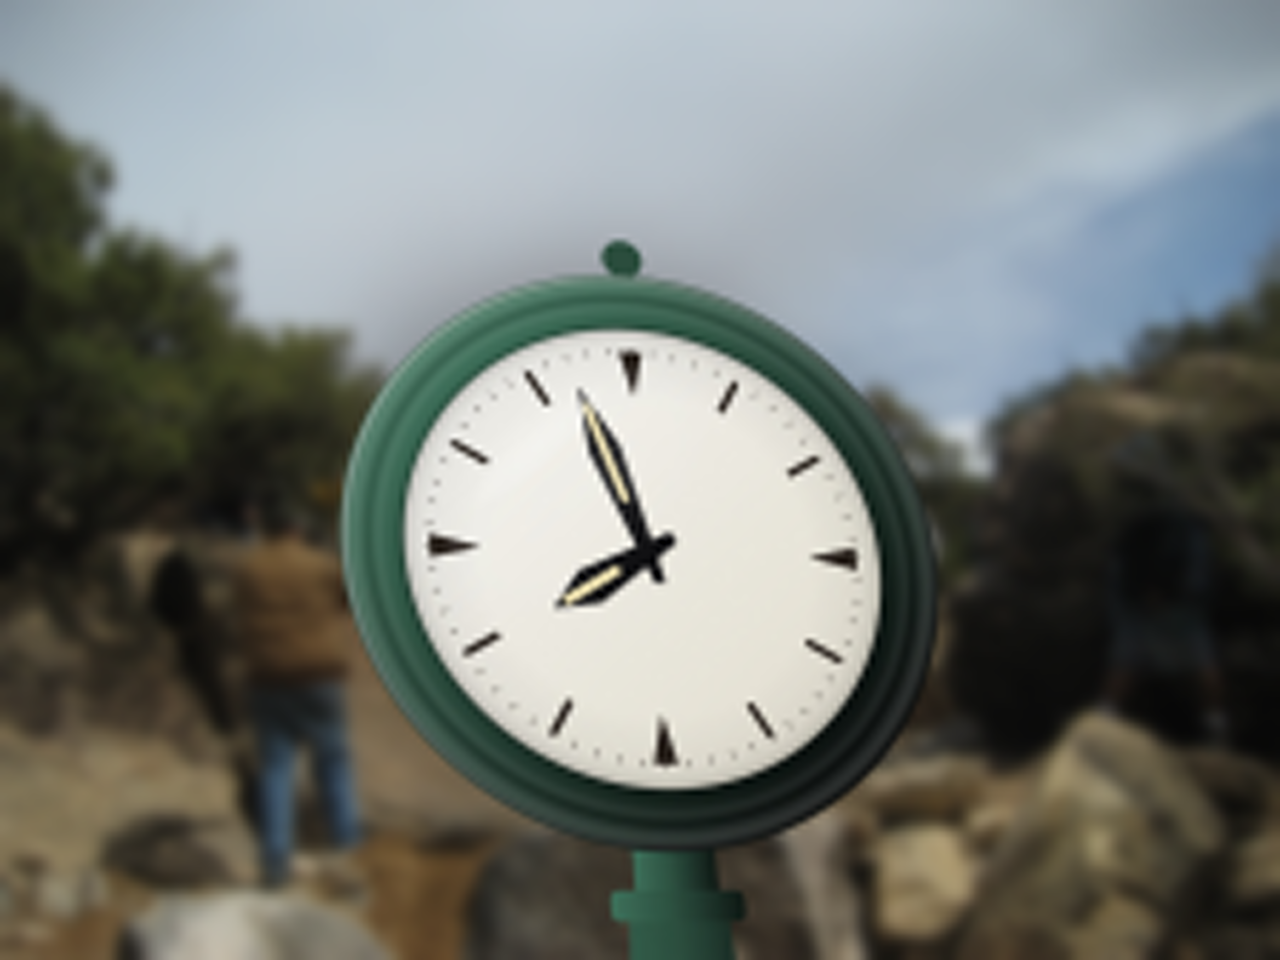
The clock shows 7:57
